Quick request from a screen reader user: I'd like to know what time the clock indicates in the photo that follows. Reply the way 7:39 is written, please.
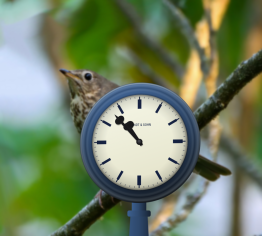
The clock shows 10:53
